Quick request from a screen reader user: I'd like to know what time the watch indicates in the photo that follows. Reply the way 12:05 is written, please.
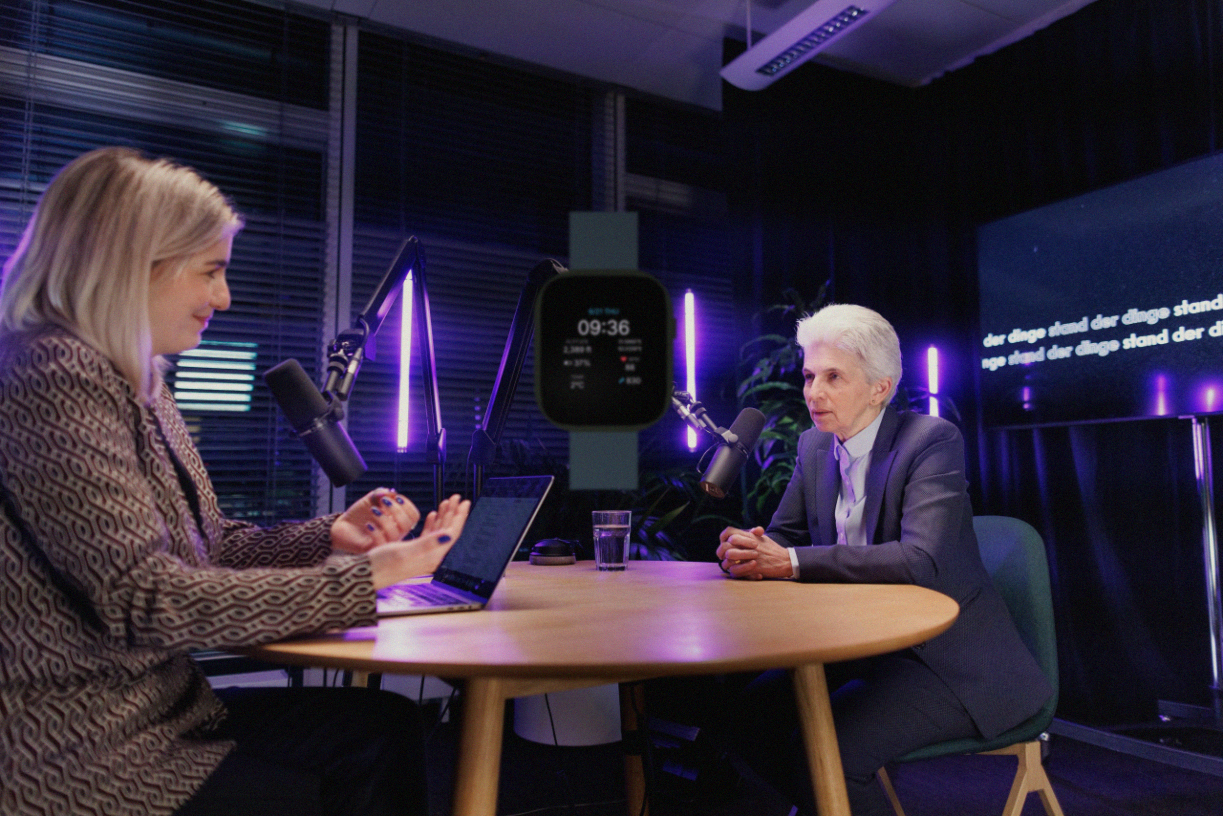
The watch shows 9:36
